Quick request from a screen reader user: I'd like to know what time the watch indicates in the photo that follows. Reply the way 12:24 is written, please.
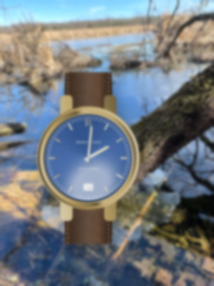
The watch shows 2:01
